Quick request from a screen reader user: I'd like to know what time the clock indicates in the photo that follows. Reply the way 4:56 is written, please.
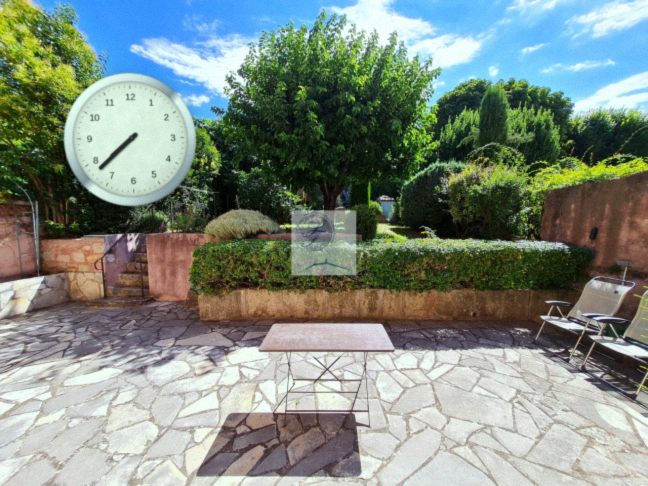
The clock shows 7:38
